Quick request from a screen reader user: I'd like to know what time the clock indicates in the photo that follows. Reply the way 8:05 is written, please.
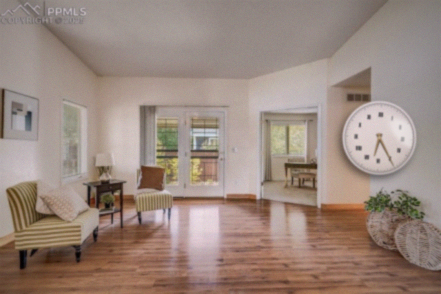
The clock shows 6:25
